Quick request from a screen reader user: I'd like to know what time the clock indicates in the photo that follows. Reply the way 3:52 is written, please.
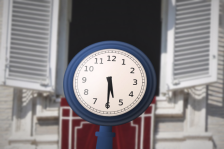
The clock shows 5:30
